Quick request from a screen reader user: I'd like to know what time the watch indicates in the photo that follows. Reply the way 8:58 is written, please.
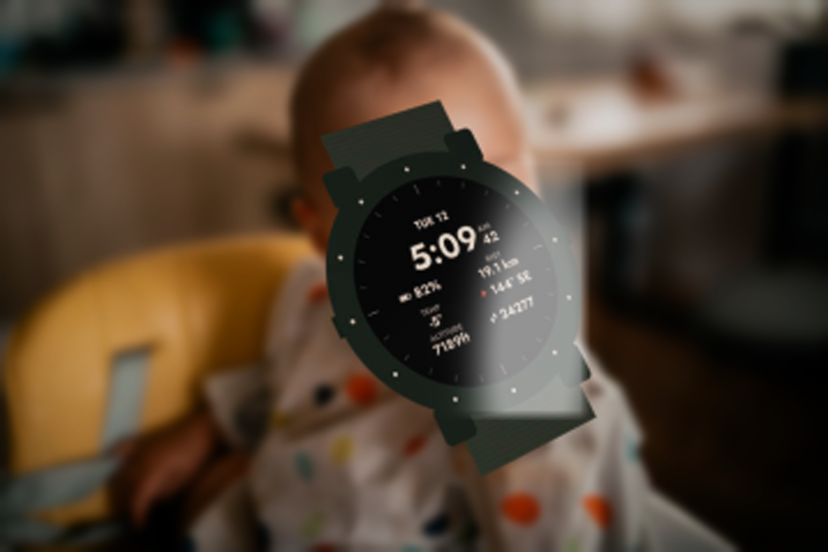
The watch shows 5:09
